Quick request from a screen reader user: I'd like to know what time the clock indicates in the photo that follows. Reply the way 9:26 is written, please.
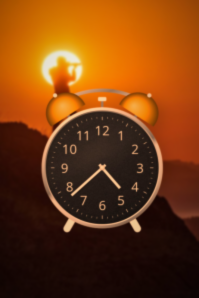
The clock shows 4:38
